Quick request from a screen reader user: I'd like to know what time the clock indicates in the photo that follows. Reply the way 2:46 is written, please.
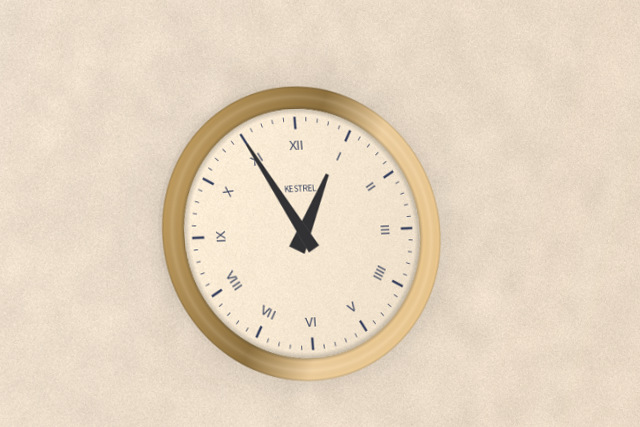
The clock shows 12:55
